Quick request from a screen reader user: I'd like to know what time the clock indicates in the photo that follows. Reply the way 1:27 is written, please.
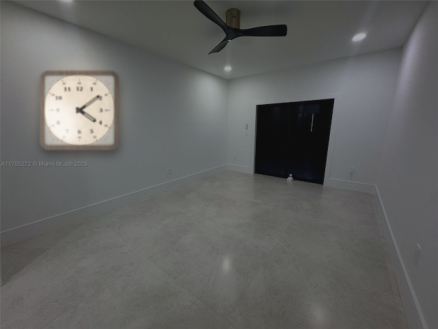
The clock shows 4:09
